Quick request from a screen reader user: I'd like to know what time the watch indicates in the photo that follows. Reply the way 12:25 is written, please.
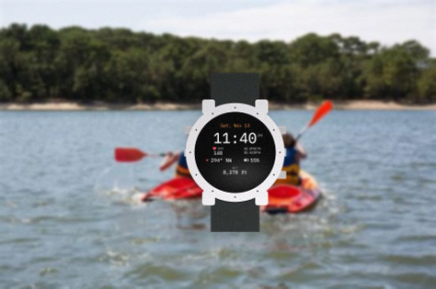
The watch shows 11:40
